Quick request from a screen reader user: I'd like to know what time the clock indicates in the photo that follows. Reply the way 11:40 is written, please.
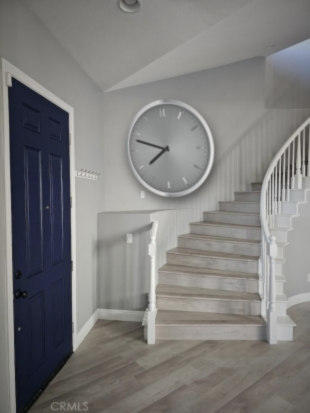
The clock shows 7:48
